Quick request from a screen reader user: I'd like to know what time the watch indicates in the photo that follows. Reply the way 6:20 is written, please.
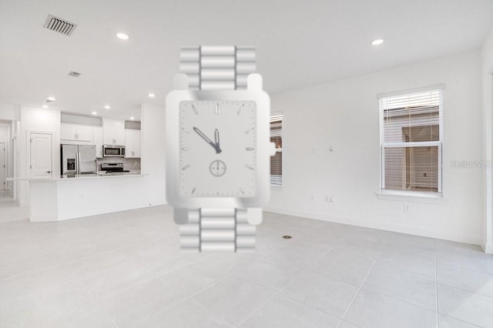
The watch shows 11:52
